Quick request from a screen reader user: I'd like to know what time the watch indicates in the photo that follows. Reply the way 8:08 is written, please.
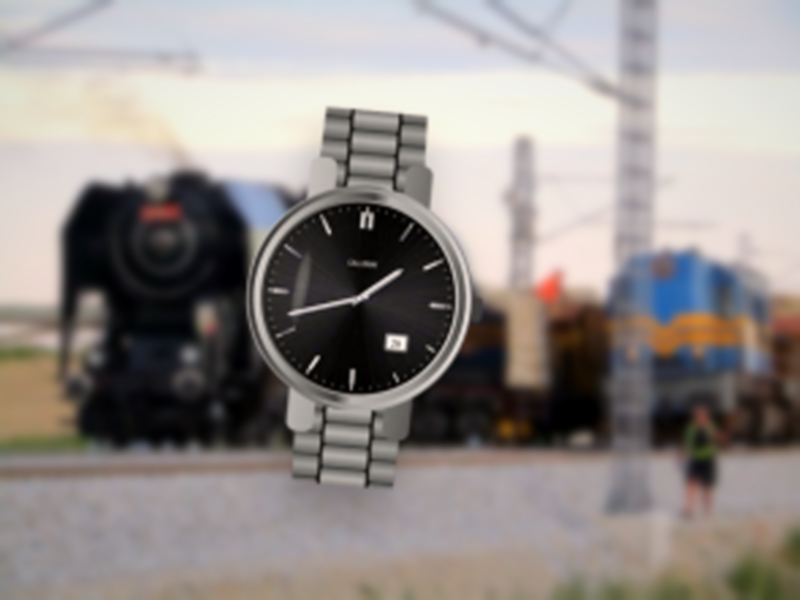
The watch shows 1:42
